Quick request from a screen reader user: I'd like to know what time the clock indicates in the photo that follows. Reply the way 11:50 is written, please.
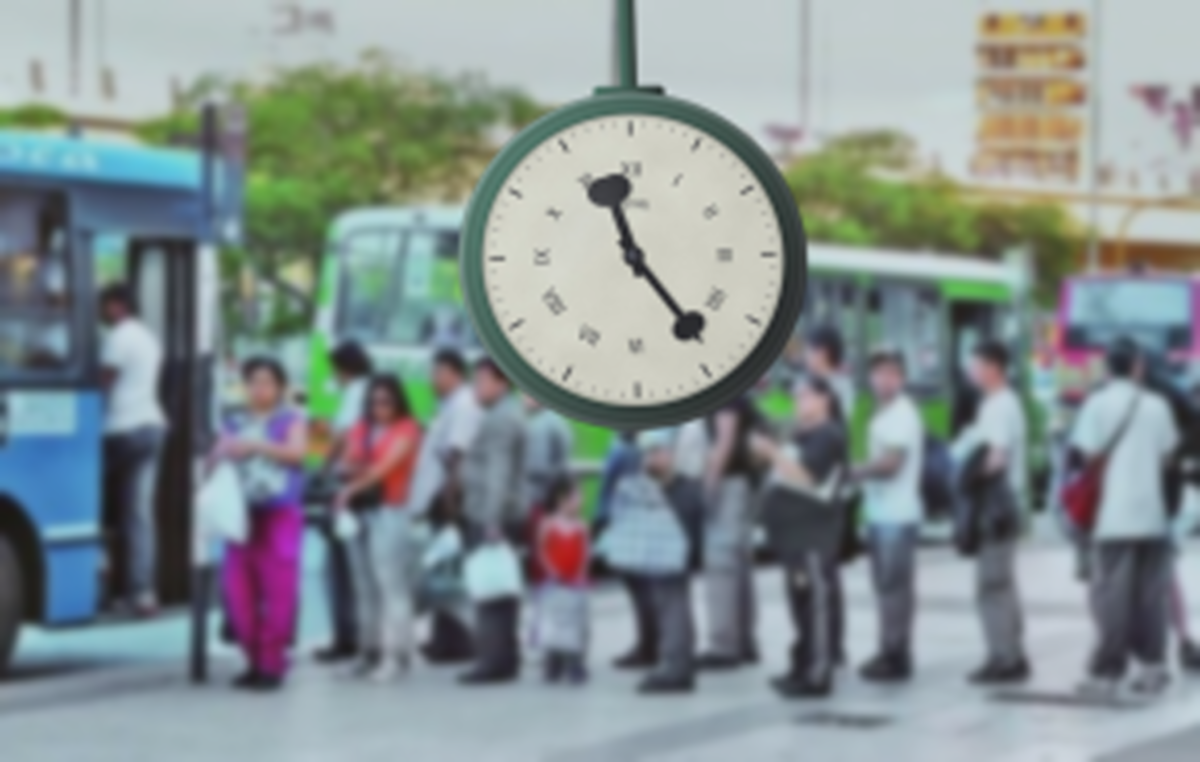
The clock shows 11:24
